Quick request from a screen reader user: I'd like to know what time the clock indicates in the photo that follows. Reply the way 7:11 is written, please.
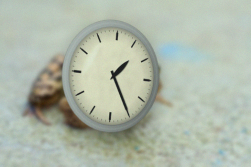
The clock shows 1:25
